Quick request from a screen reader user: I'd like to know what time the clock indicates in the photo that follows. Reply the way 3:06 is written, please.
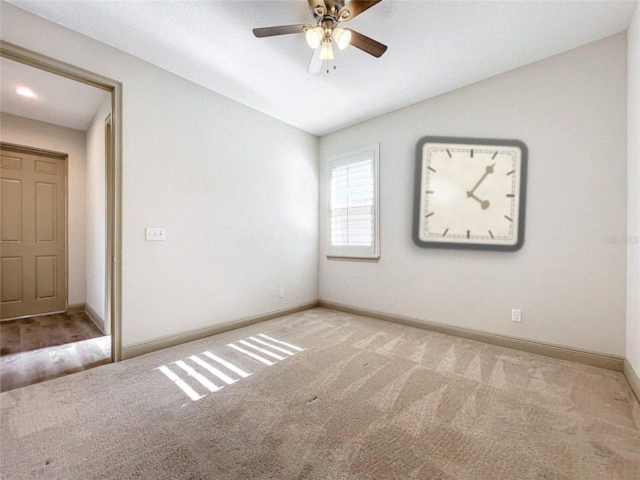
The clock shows 4:06
